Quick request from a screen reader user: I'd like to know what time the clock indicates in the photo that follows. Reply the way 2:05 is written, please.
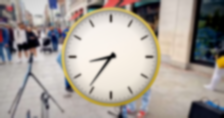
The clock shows 8:36
